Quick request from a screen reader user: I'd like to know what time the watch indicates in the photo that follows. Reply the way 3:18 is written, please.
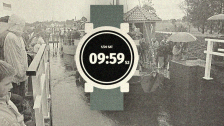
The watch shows 9:59
